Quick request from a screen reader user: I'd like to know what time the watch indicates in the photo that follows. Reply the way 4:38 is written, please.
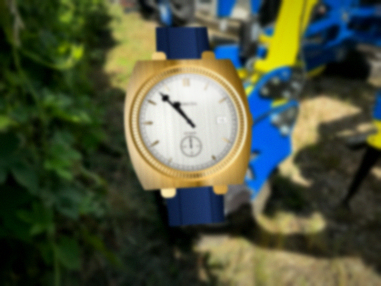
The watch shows 10:53
